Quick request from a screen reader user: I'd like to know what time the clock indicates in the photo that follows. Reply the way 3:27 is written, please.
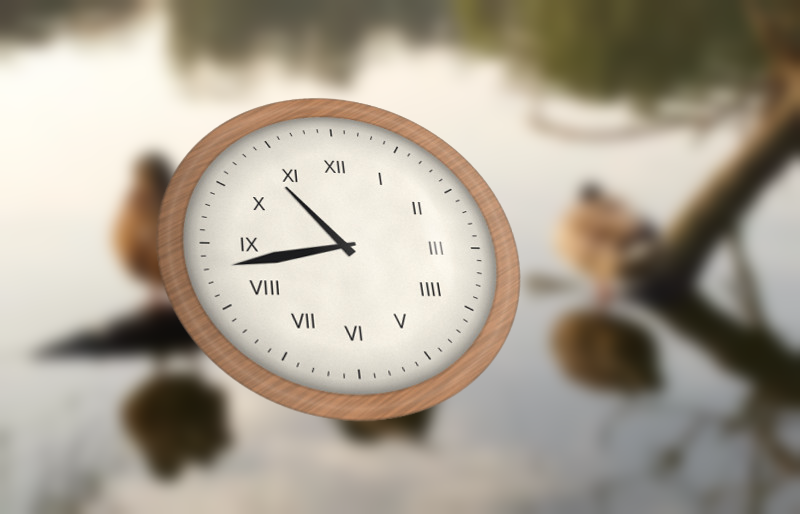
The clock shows 10:43
